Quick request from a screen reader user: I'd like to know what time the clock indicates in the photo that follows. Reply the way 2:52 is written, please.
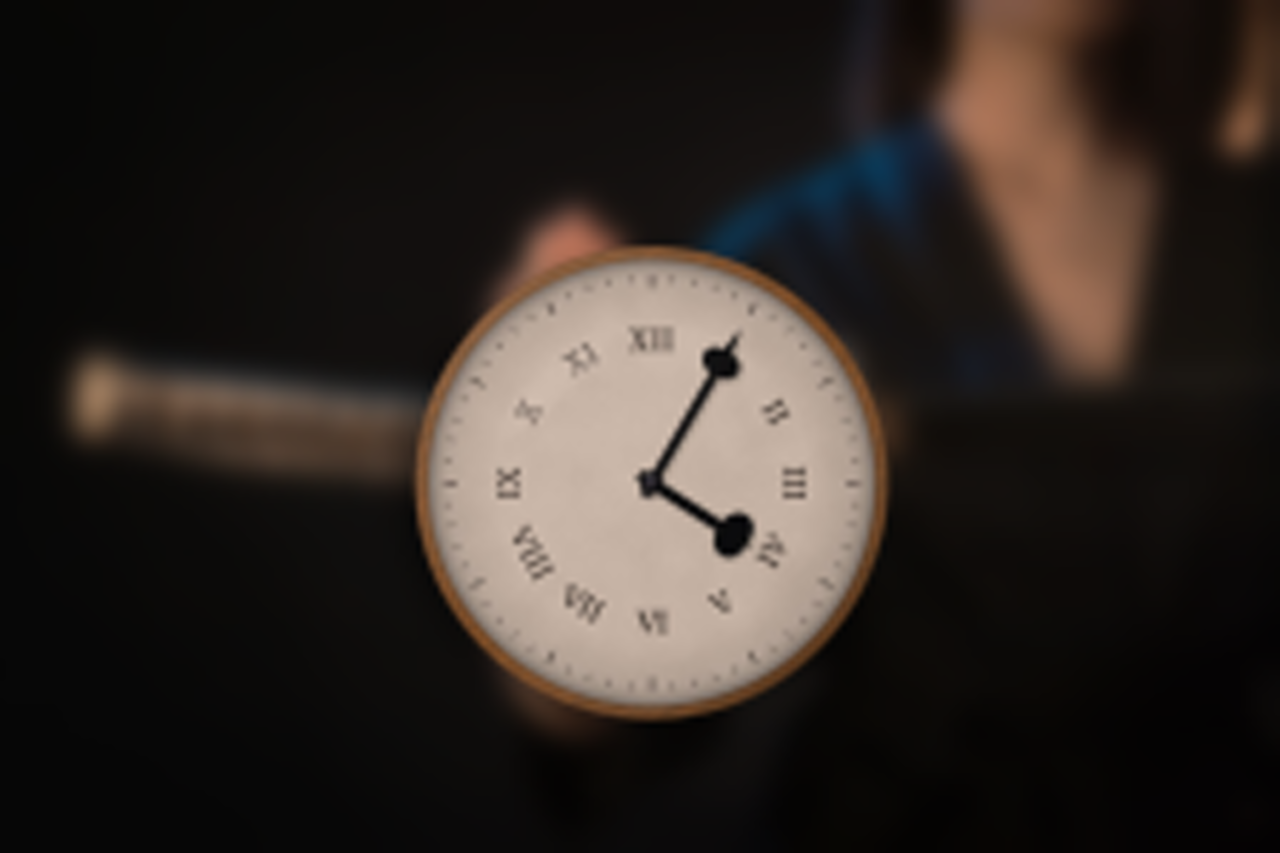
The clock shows 4:05
